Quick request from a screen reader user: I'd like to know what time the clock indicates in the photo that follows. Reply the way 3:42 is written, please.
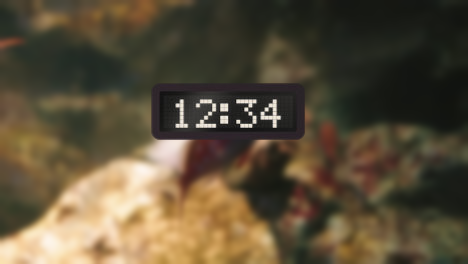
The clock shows 12:34
